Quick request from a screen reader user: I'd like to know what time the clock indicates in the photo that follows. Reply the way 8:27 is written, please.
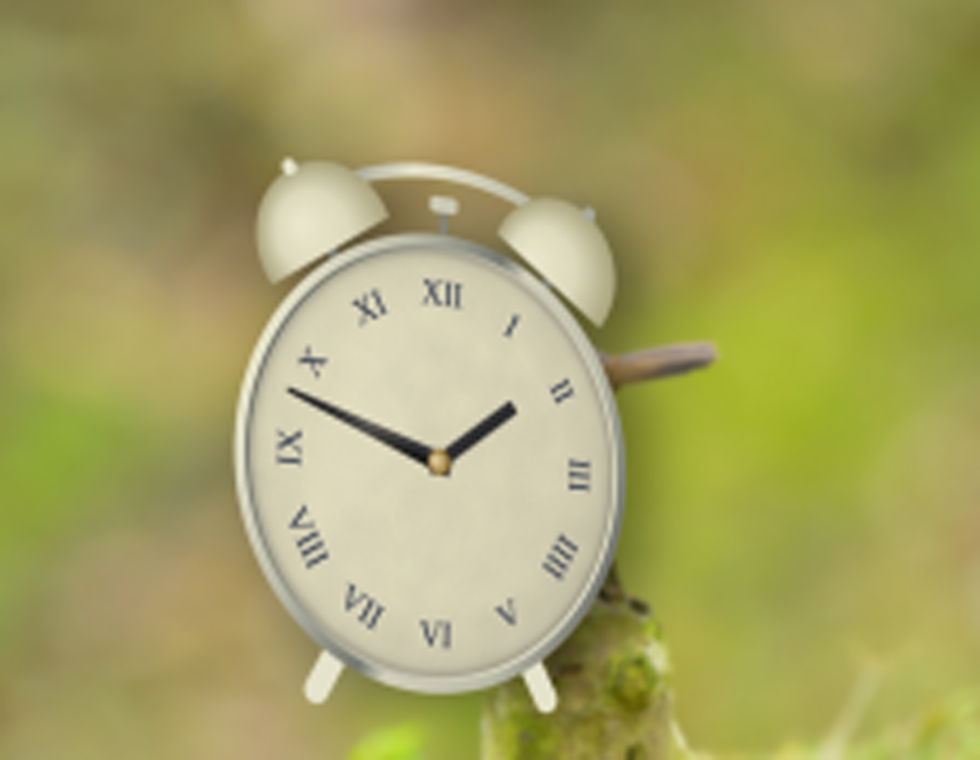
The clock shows 1:48
